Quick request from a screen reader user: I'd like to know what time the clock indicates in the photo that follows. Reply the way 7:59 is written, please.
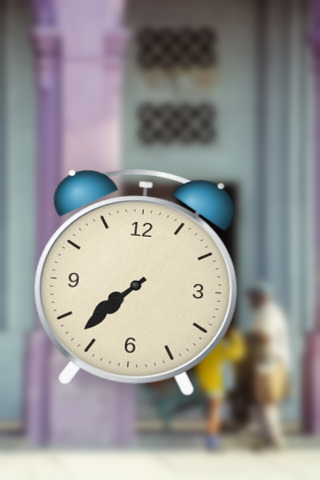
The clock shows 7:37
